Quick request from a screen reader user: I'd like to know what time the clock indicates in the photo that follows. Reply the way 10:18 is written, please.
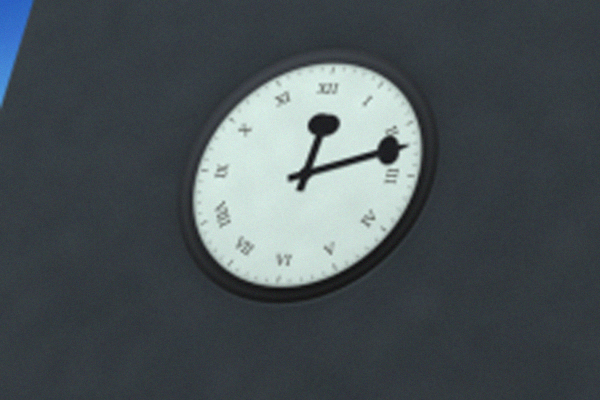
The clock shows 12:12
